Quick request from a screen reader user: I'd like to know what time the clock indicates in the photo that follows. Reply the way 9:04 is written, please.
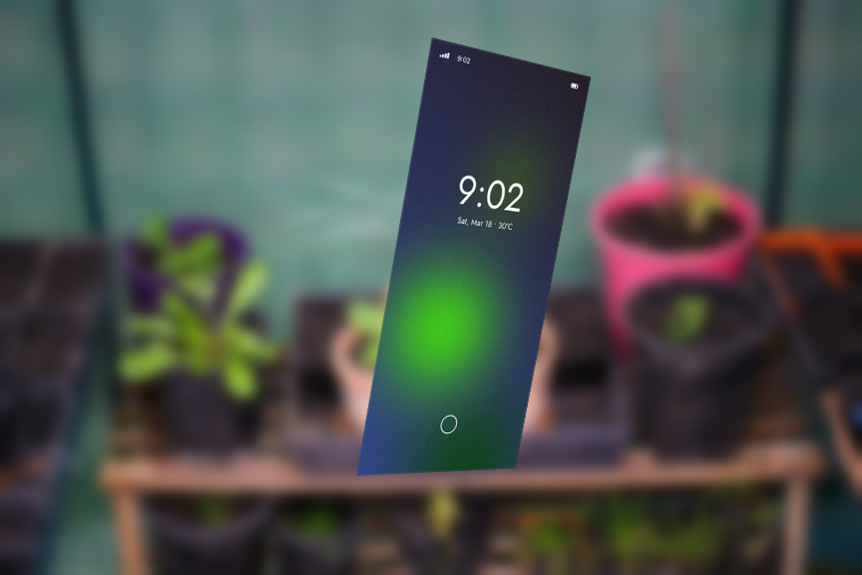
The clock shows 9:02
